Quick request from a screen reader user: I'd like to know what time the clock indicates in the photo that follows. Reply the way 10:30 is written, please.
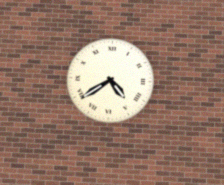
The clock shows 4:39
